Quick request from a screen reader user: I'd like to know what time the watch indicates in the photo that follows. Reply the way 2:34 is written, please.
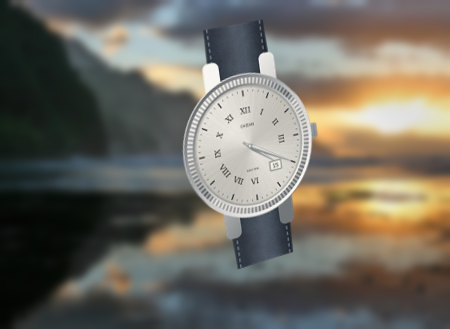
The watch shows 4:20
